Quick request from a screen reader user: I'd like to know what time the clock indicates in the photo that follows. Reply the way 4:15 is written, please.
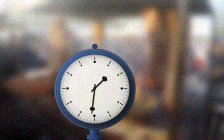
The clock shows 1:31
